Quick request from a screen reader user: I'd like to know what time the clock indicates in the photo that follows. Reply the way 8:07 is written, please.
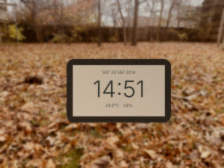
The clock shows 14:51
